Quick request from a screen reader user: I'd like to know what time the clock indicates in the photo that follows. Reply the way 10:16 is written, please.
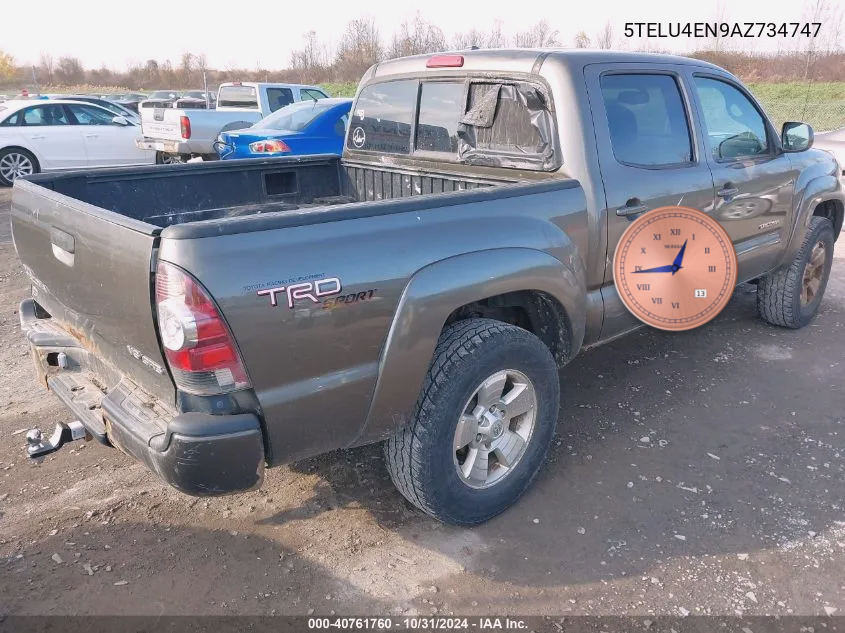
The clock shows 12:44
